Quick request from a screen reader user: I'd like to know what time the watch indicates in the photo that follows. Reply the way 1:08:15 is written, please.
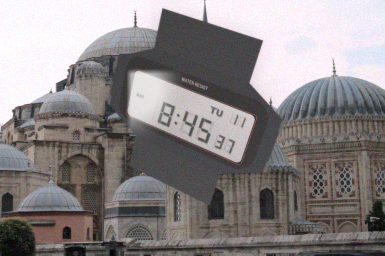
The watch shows 8:45:37
